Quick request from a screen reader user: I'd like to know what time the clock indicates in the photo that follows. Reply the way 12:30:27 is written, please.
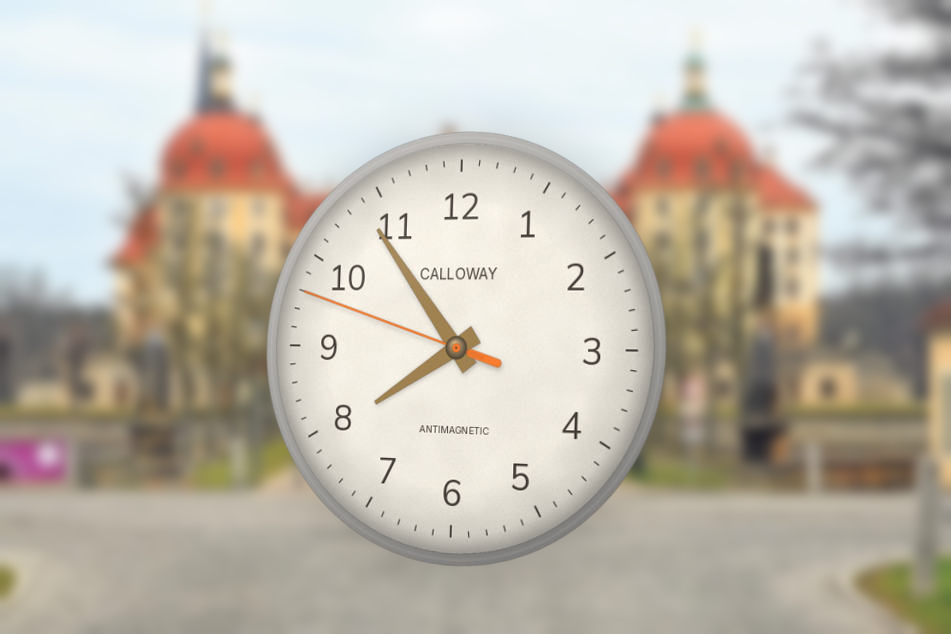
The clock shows 7:53:48
